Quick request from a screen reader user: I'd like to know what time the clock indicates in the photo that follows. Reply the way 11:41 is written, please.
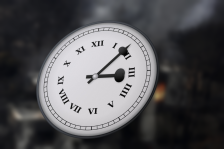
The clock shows 3:08
